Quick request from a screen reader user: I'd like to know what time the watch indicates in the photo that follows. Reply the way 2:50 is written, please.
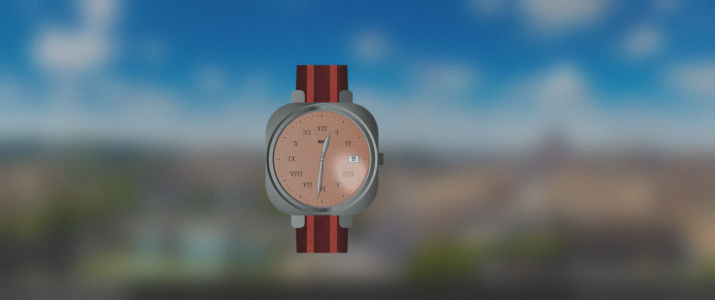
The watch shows 12:31
